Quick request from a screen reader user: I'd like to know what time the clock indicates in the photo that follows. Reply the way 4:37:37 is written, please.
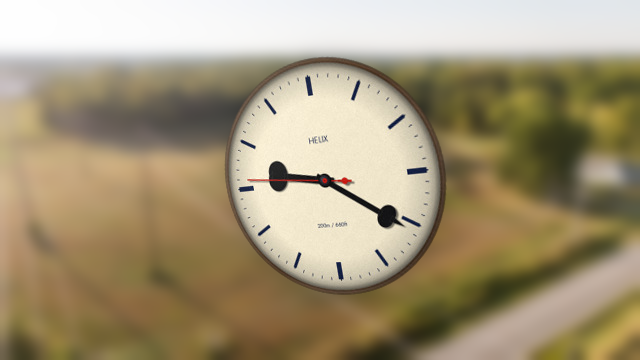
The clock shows 9:20:46
